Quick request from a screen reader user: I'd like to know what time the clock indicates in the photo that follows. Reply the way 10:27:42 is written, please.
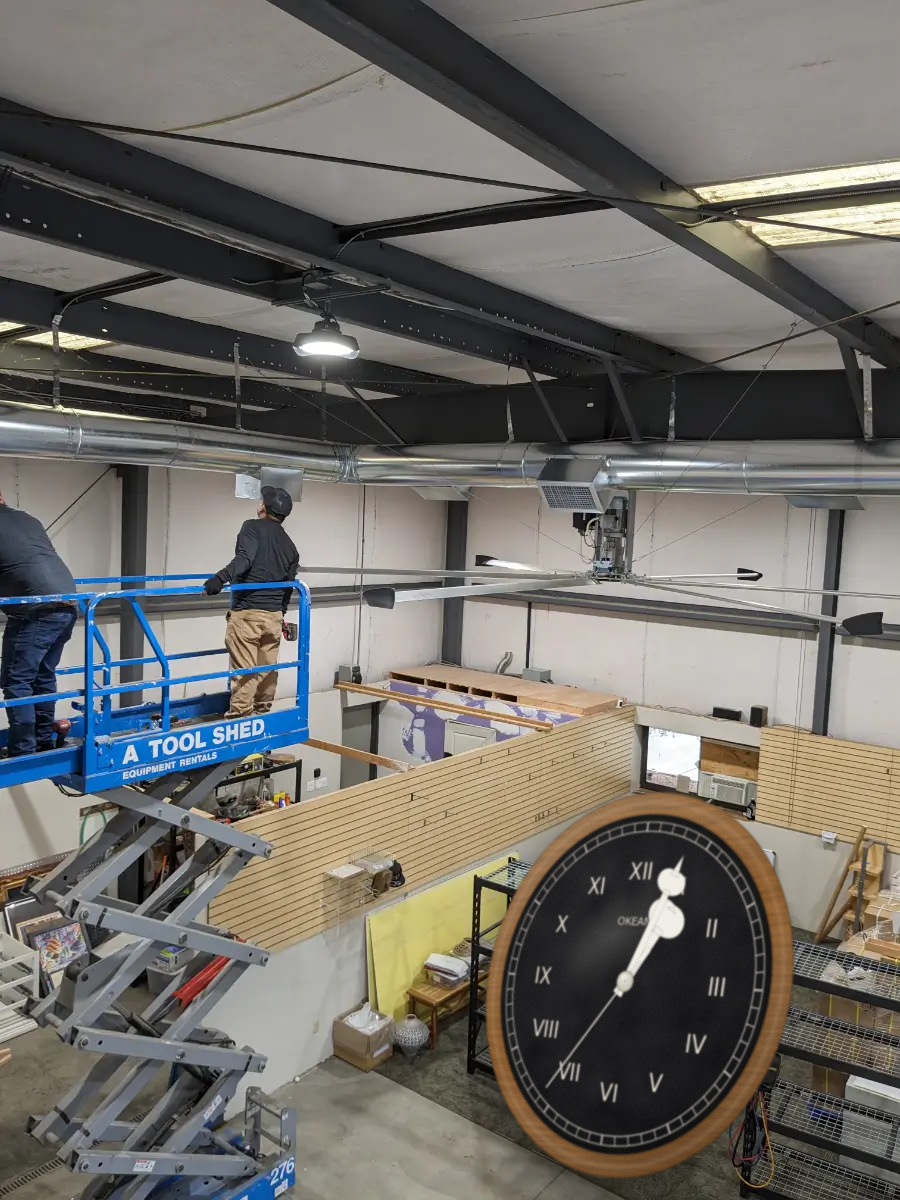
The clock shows 1:03:36
